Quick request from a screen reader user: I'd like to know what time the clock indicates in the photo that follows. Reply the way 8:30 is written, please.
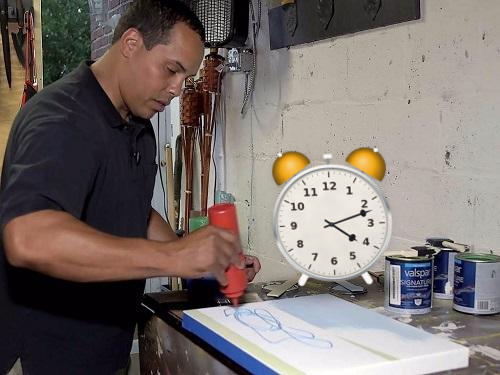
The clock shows 4:12
